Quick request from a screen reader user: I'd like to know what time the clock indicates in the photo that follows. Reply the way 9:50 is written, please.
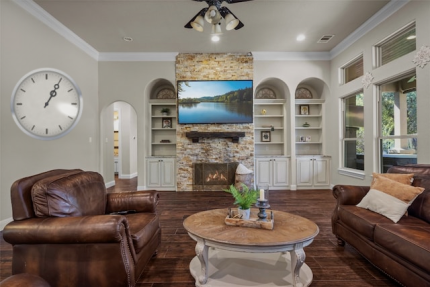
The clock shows 1:05
